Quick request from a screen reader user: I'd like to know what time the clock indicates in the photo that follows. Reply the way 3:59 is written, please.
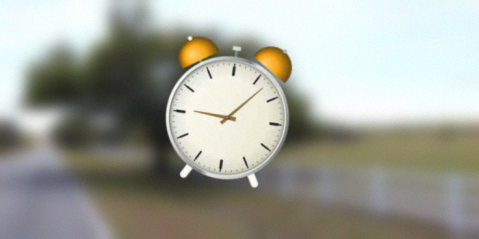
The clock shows 9:07
